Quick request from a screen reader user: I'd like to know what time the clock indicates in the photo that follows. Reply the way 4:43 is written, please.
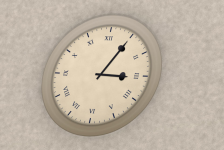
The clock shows 3:05
